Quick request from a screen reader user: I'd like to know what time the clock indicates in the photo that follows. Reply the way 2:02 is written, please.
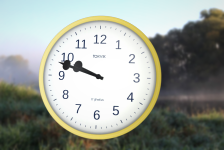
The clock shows 9:48
